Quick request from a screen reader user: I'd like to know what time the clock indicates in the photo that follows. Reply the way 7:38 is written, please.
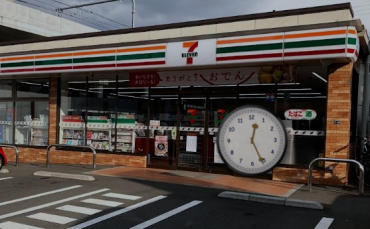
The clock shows 12:26
